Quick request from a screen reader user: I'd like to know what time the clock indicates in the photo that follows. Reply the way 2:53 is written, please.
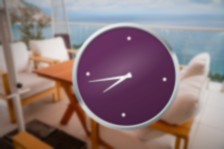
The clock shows 7:43
